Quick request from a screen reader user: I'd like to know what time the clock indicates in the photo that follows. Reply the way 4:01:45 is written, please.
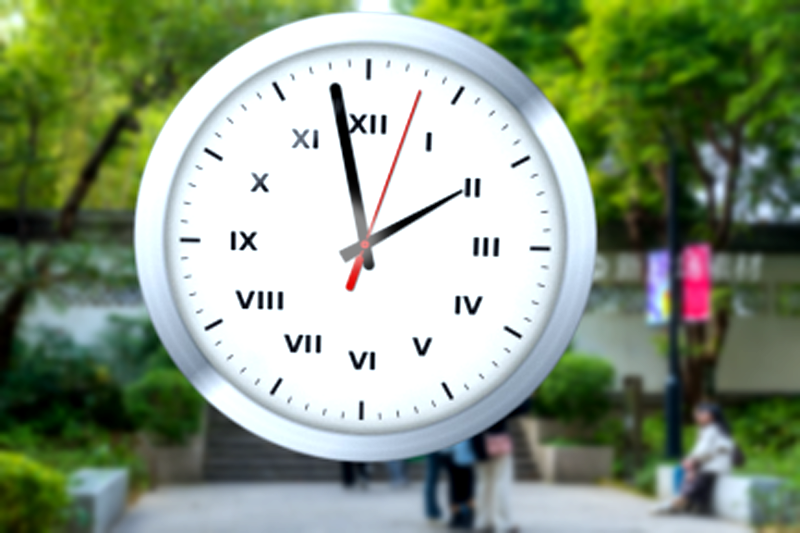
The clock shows 1:58:03
